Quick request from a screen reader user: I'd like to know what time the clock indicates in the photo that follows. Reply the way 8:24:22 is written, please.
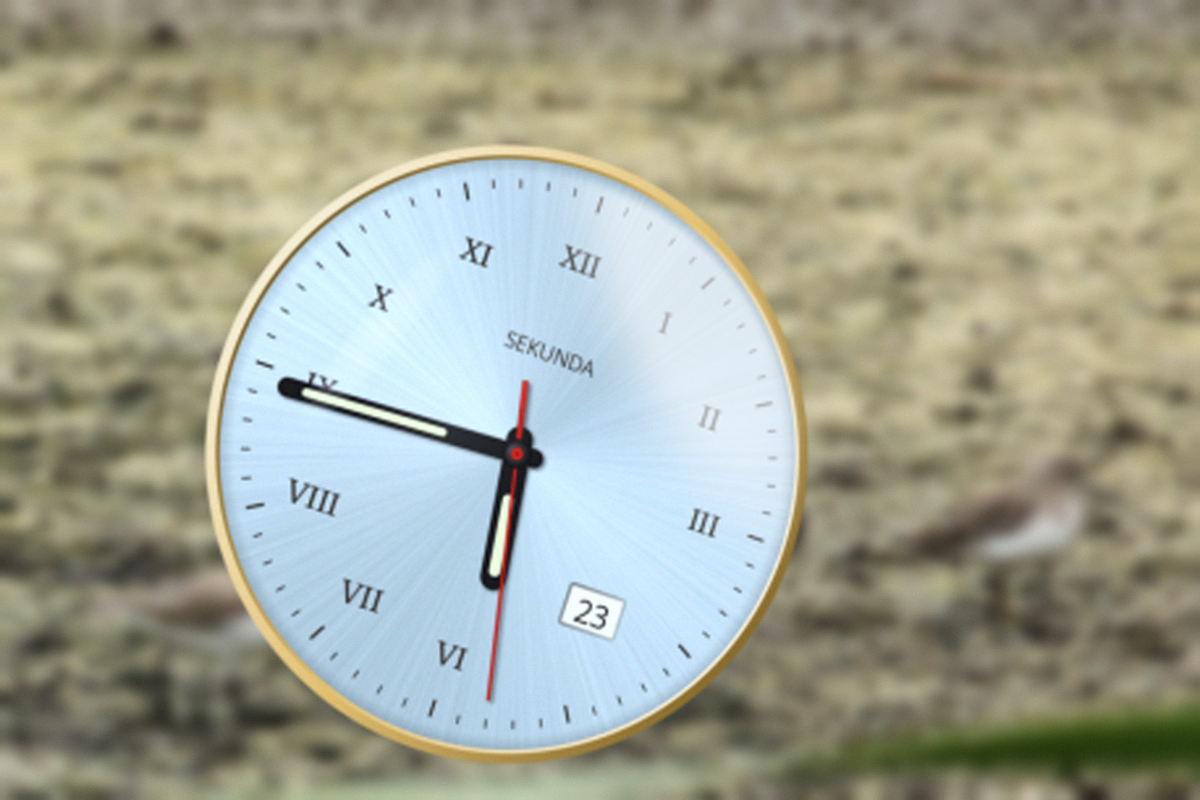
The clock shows 5:44:28
